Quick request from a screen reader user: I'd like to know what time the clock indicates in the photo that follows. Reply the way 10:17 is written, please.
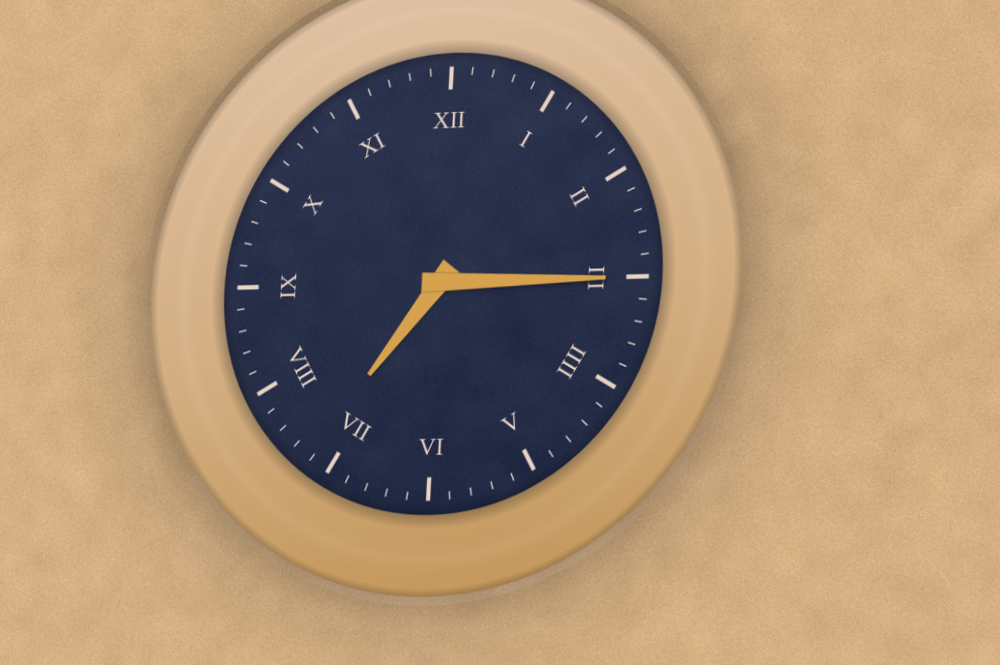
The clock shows 7:15
